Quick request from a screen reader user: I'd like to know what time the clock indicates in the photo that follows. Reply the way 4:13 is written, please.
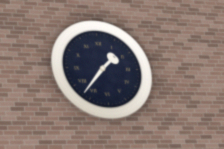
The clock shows 1:37
